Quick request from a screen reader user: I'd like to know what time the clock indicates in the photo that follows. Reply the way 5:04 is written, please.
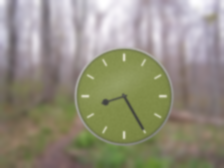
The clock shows 8:25
